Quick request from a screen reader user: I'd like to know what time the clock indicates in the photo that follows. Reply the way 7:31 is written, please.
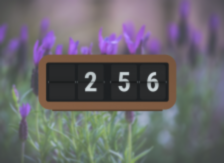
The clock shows 2:56
